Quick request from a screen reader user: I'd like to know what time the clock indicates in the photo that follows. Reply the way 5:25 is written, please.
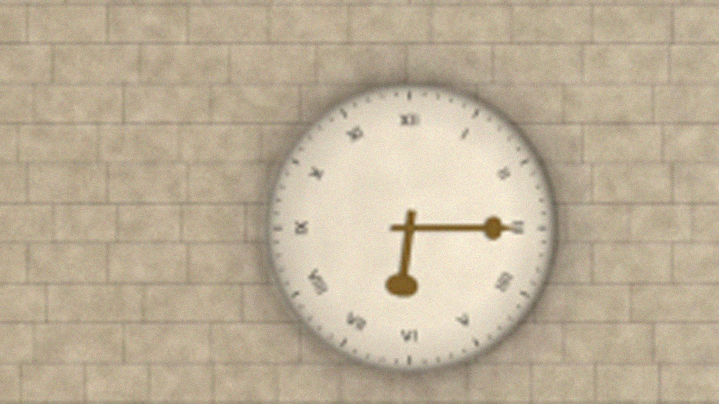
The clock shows 6:15
